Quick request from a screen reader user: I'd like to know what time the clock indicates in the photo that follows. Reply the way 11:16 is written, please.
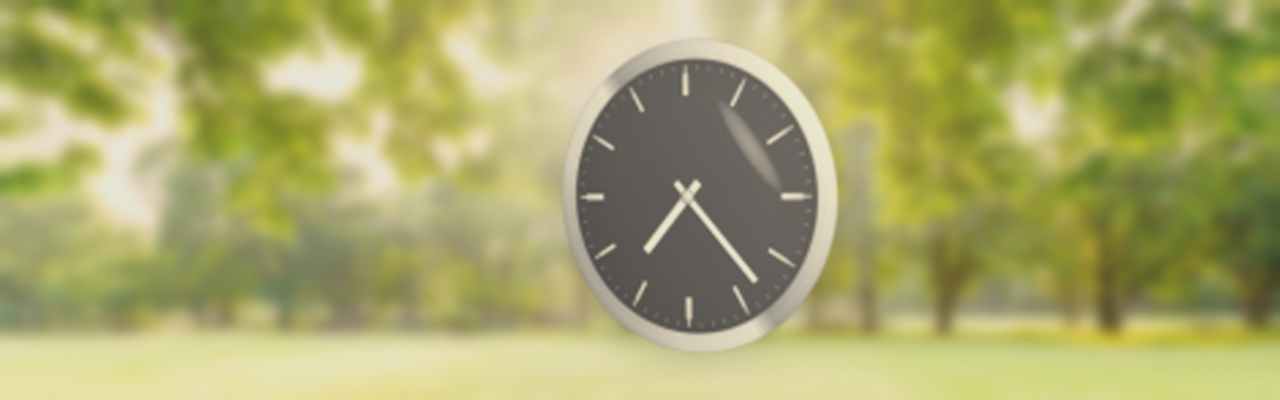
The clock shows 7:23
